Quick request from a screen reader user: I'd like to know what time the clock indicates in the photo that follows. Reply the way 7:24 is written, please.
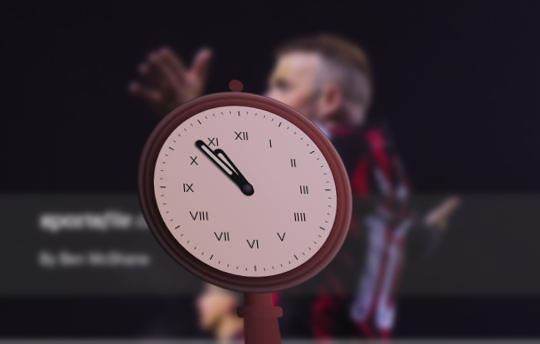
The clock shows 10:53
